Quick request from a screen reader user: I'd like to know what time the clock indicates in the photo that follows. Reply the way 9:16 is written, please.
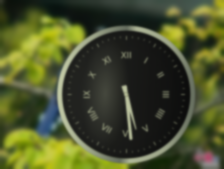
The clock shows 5:29
